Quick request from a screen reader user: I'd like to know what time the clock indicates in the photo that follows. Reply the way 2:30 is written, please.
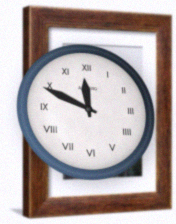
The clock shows 11:49
